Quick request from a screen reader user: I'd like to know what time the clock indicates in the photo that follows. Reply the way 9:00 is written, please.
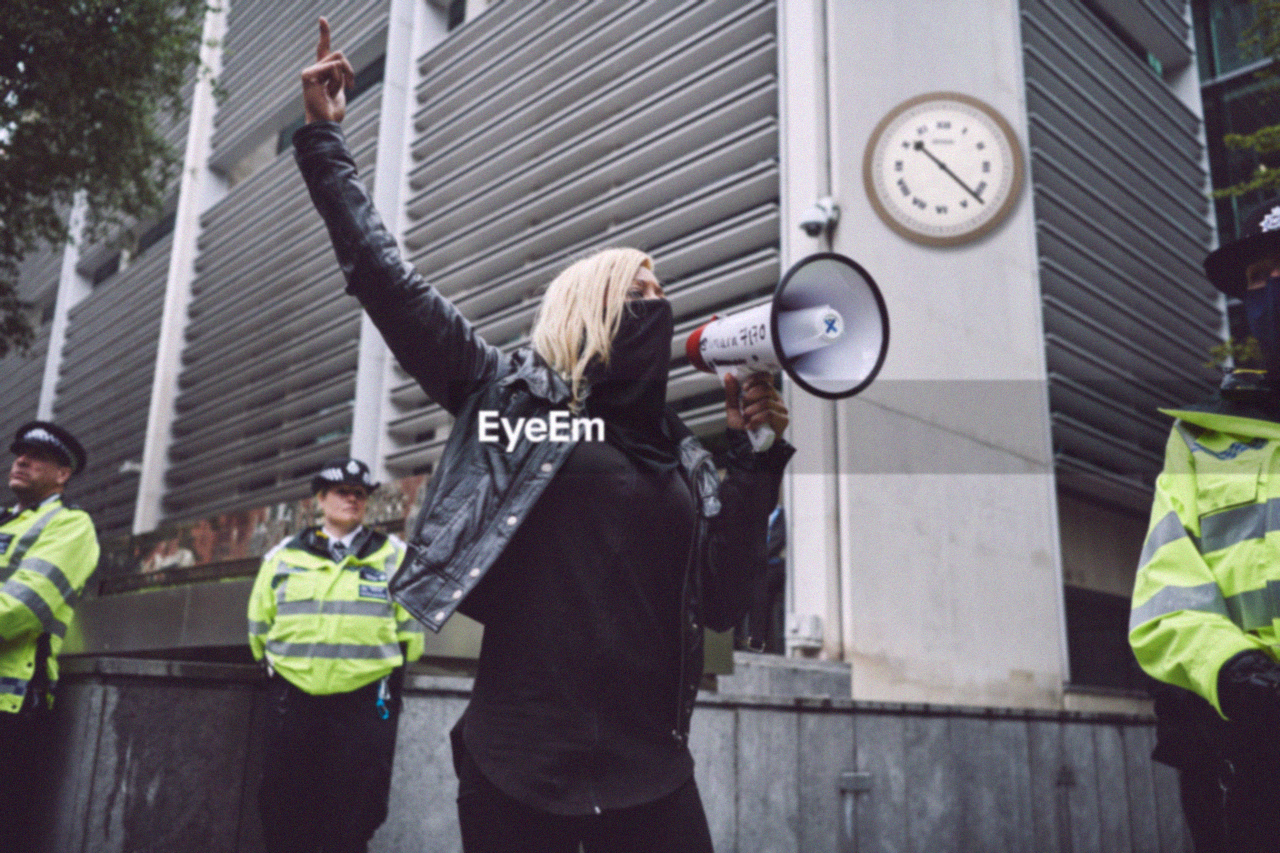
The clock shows 10:22
